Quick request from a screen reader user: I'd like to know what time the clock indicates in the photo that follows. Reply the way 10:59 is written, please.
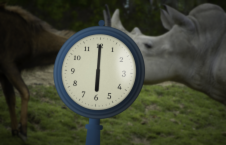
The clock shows 6:00
